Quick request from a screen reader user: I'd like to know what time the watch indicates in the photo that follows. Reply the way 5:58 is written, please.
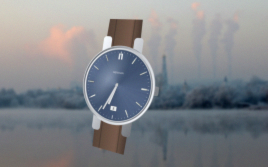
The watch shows 6:34
